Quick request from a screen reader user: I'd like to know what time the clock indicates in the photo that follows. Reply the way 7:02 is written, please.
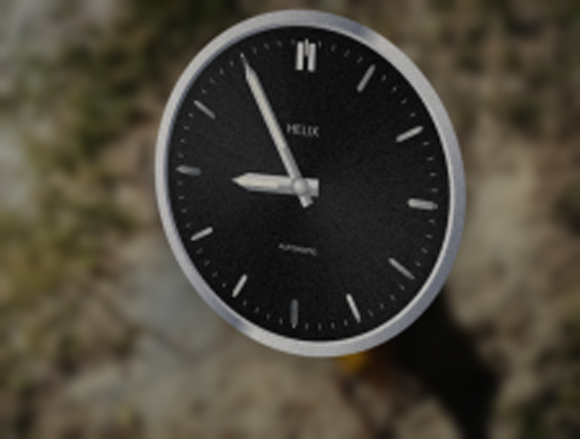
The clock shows 8:55
